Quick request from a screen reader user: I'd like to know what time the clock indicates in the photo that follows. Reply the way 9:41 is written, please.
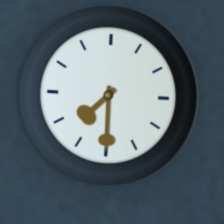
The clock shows 7:30
